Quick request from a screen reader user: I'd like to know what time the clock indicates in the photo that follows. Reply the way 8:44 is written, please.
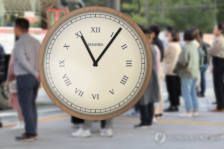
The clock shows 11:06
